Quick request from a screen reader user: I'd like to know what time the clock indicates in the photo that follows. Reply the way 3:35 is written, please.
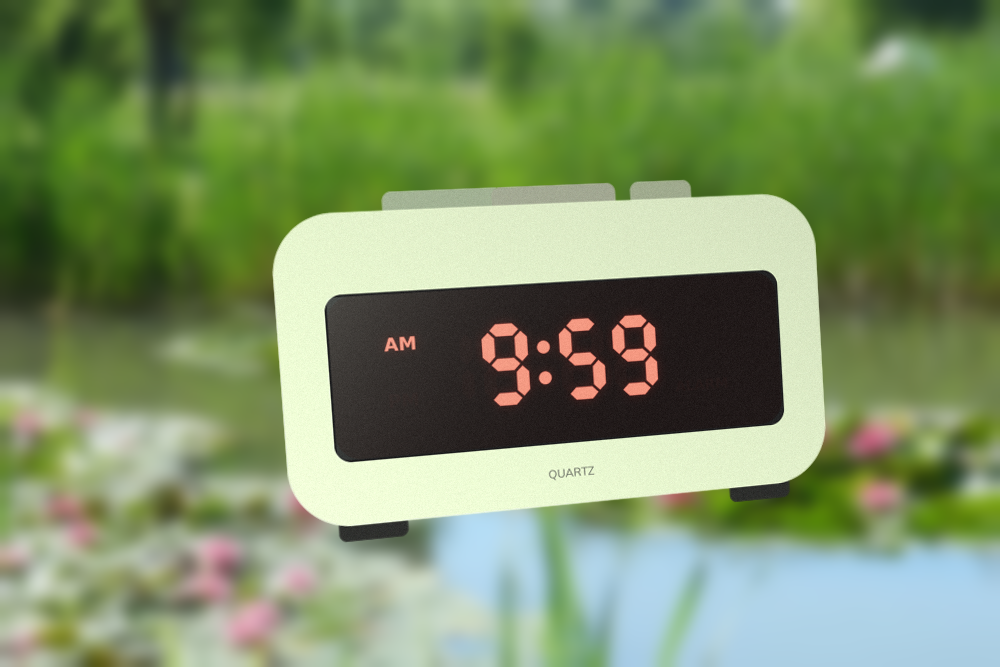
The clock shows 9:59
